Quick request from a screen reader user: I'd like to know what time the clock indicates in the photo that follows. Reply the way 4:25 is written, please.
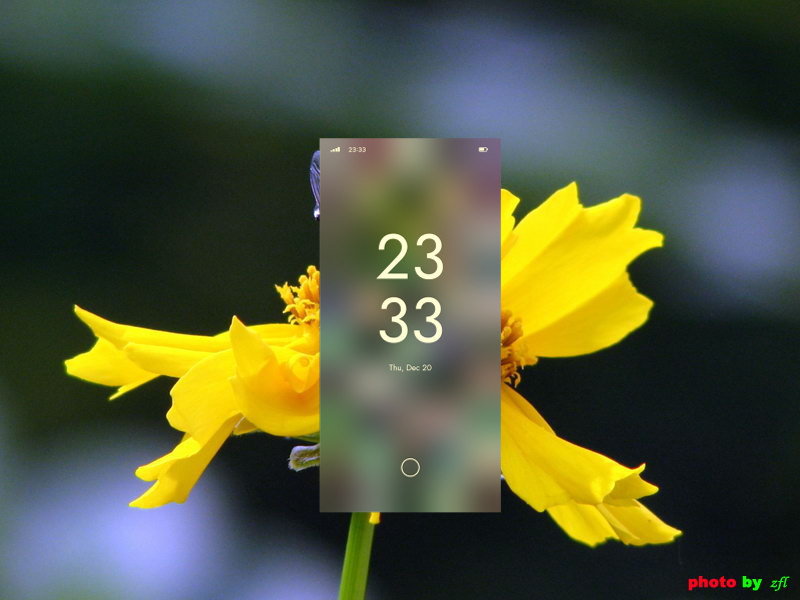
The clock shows 23:33
